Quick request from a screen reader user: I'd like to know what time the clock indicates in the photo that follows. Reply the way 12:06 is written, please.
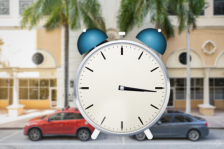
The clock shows 3:16
